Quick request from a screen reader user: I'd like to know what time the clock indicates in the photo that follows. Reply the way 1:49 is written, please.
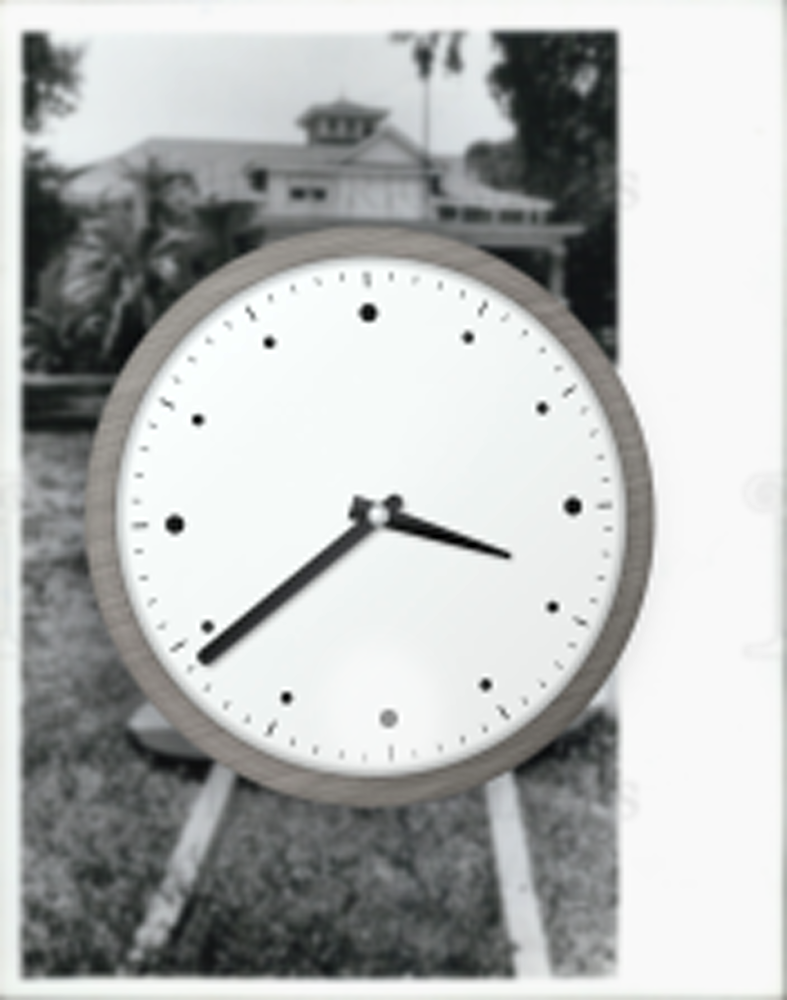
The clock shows 3:39
